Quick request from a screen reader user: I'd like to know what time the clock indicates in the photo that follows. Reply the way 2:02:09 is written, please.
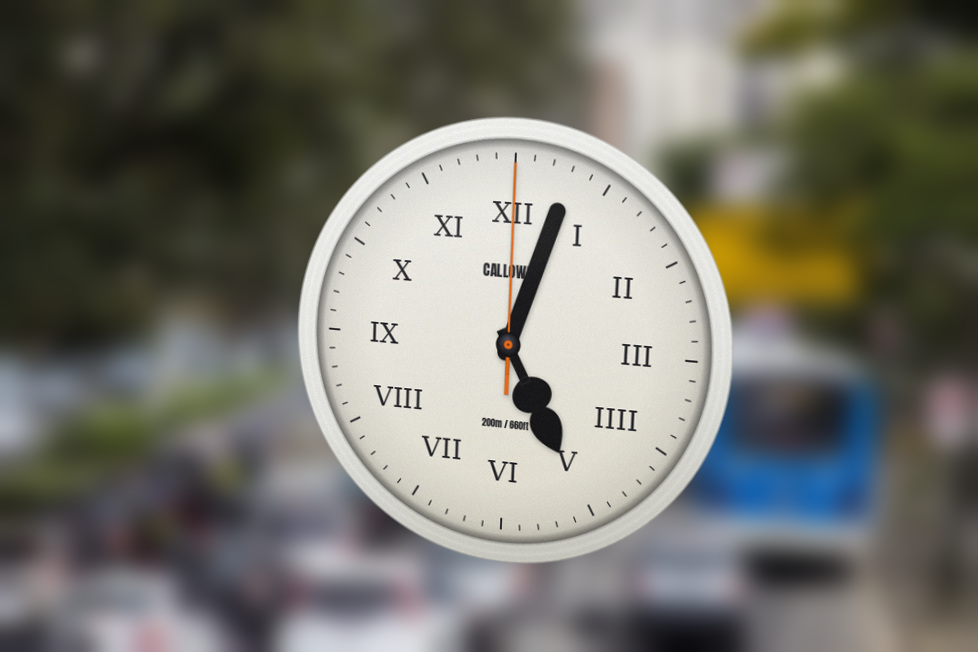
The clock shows 5:03:00
